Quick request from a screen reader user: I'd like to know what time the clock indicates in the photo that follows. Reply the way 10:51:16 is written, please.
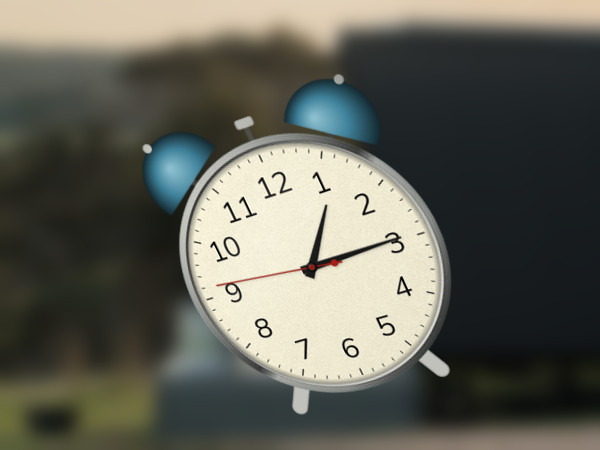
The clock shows 1:14:46
